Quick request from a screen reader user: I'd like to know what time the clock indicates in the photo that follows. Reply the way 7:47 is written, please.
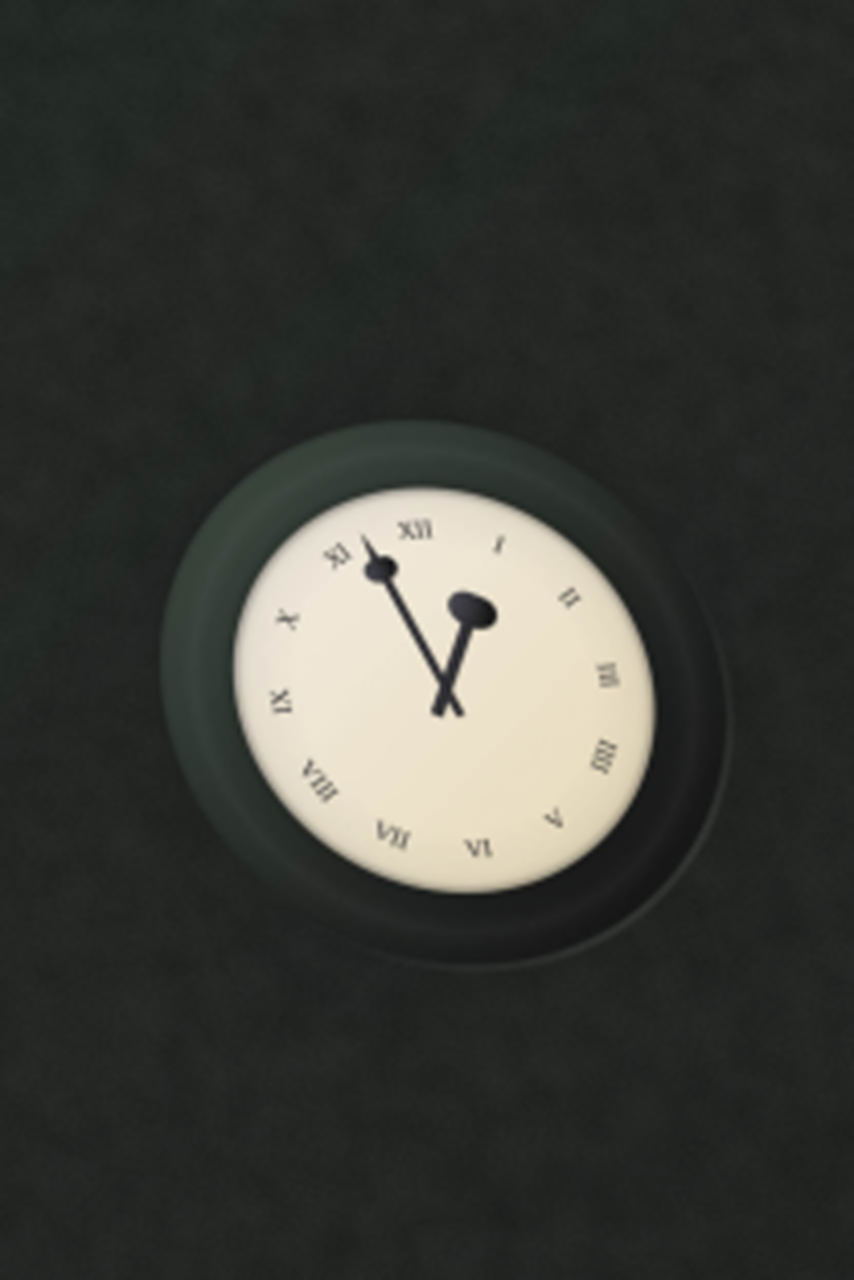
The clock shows 12:57
